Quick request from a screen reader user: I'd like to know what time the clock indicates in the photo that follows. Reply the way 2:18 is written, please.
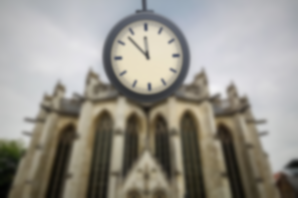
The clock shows 11:53
